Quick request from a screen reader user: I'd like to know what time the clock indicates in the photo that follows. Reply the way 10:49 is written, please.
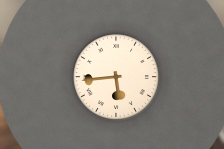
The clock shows 5:44
